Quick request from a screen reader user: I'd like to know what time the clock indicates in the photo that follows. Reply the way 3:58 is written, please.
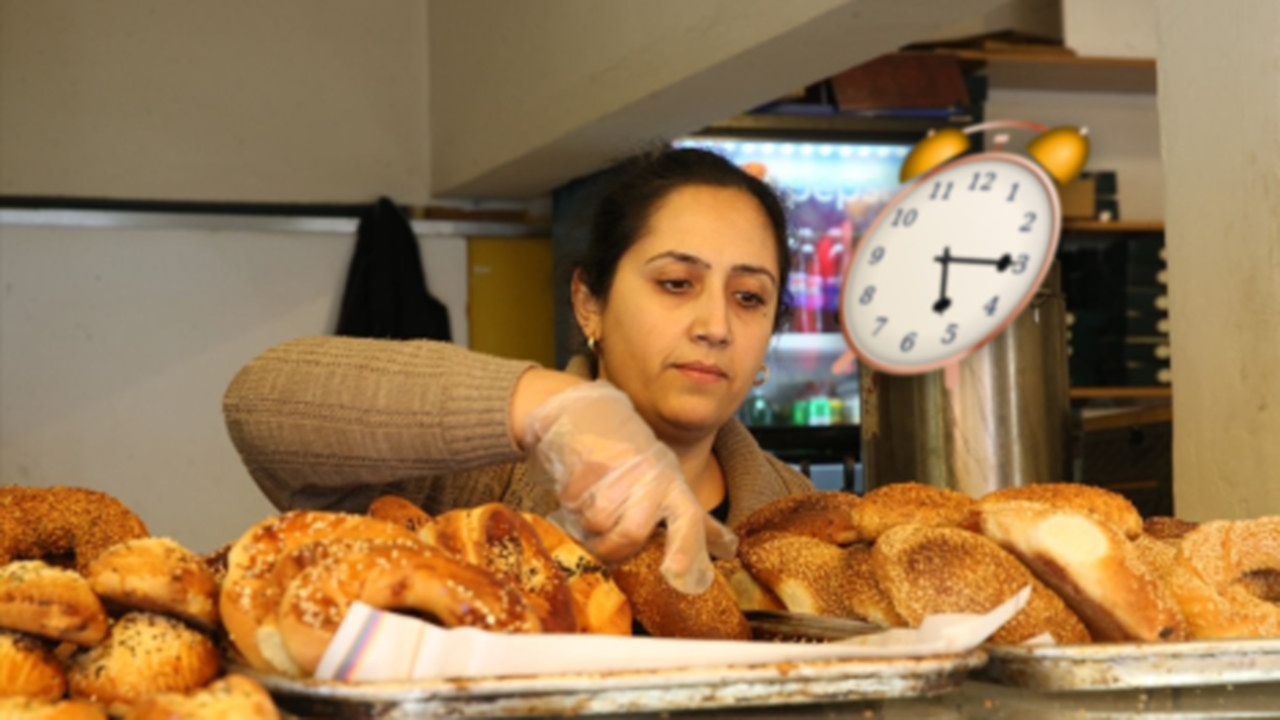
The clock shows 5:15
